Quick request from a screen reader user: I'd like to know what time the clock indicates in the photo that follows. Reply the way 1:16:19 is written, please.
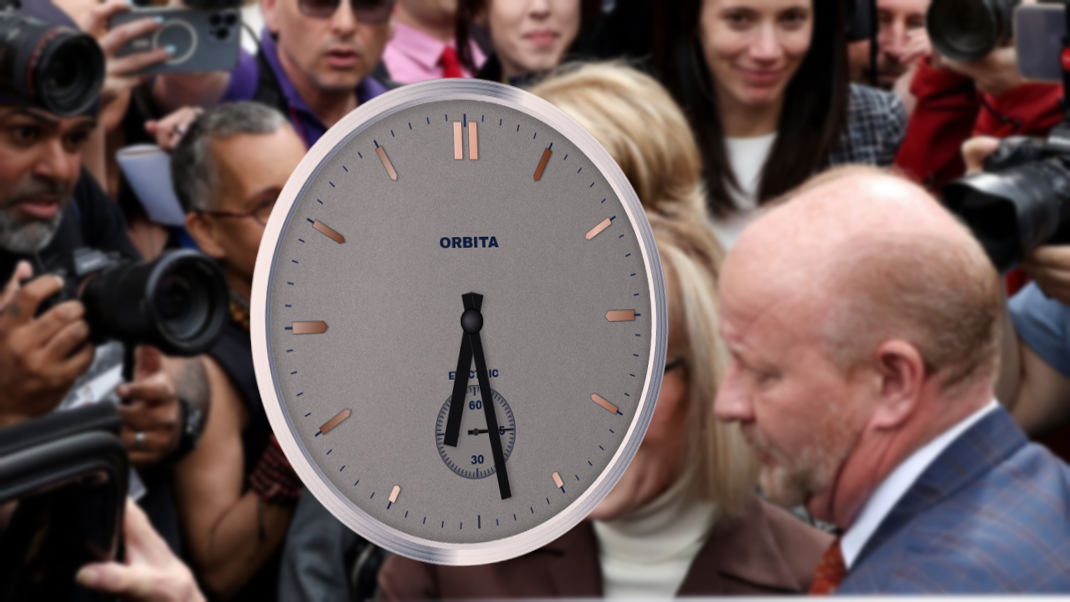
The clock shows 6:28:15
